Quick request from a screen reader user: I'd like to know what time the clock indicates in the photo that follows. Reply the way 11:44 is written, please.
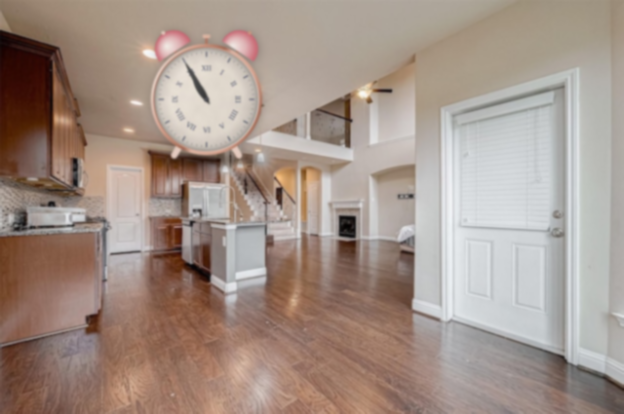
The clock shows 10:55
